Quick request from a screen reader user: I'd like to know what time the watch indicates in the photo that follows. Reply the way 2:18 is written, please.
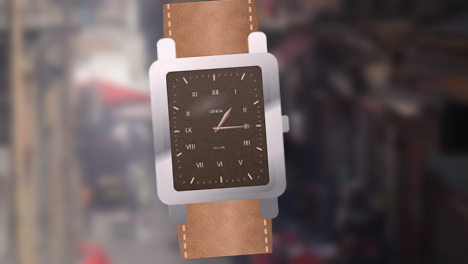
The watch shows 1:15
